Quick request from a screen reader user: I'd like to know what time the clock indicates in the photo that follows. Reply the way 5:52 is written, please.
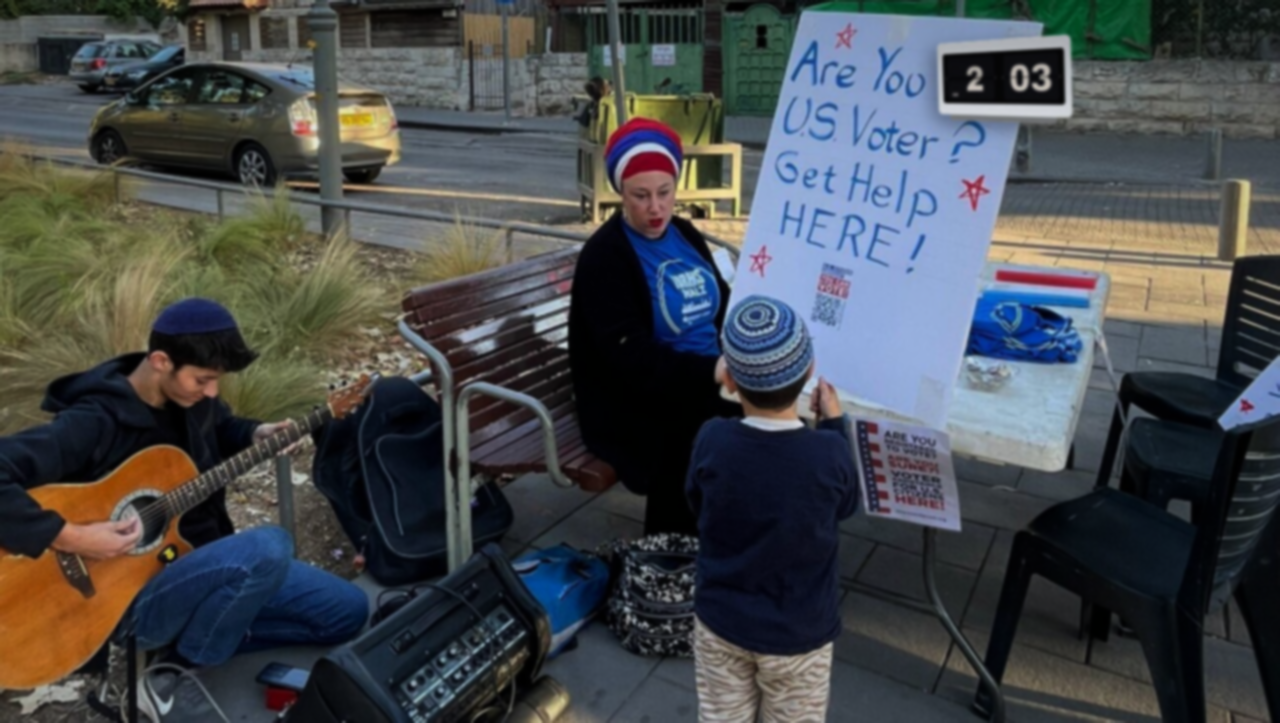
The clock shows 2:03
